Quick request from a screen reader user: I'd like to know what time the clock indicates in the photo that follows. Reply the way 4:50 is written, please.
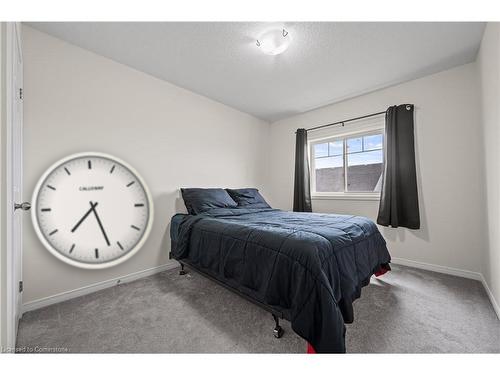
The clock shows 7:27
